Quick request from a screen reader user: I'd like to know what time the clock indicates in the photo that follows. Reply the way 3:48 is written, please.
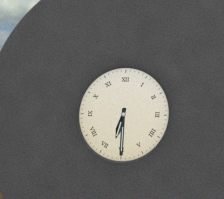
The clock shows 6:30
